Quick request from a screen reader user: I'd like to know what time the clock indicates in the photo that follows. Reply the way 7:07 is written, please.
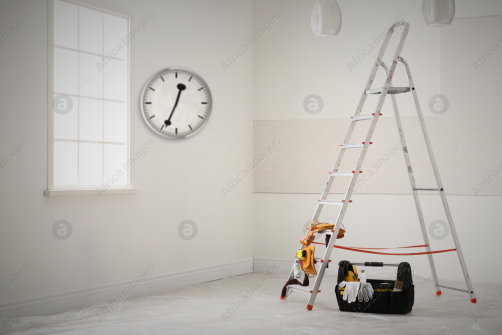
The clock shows 12:34
